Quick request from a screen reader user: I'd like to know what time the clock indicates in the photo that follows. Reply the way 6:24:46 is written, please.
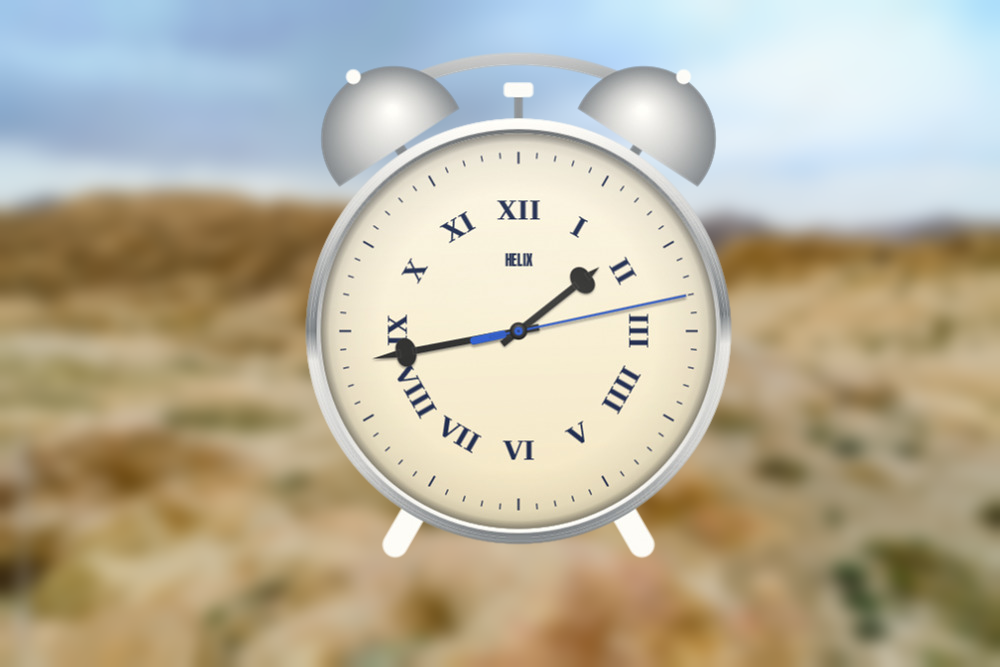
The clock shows 1:43:13
